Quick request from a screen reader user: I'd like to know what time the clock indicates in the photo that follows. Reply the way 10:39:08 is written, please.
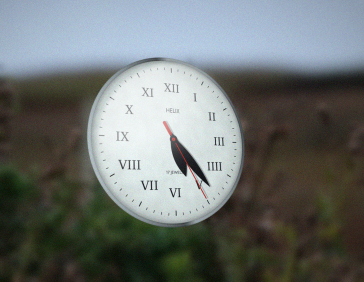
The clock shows 5:23:25
